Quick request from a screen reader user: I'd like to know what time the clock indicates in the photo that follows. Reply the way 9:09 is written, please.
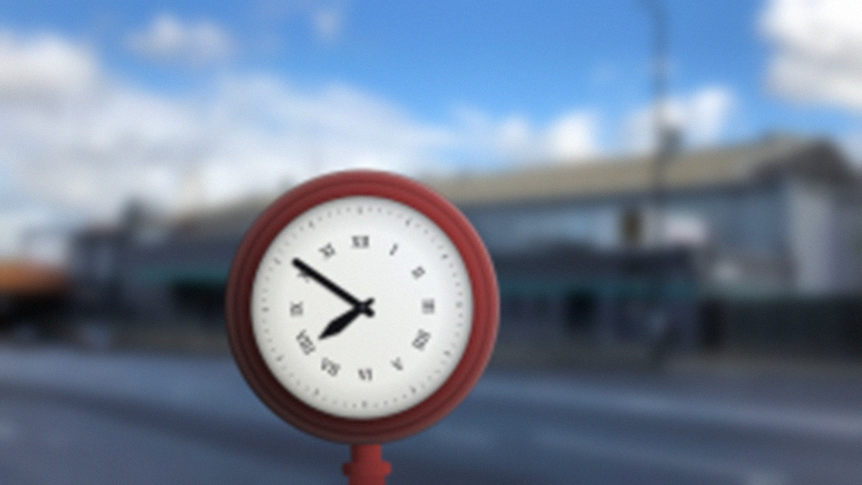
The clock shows 7:51
